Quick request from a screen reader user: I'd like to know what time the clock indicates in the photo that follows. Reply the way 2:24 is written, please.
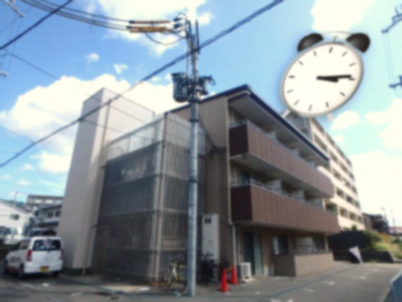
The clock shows 3:14
